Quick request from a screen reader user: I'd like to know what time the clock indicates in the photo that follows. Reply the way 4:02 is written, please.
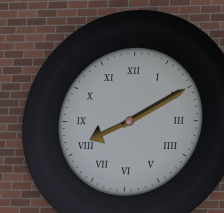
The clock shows 8:10
